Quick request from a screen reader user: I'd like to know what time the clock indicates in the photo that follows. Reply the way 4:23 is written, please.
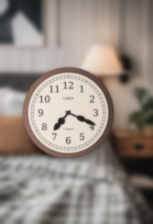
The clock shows 7:19
